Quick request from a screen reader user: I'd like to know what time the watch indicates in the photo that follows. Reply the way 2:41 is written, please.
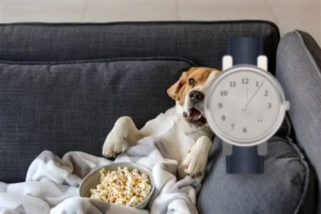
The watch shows 12:06
